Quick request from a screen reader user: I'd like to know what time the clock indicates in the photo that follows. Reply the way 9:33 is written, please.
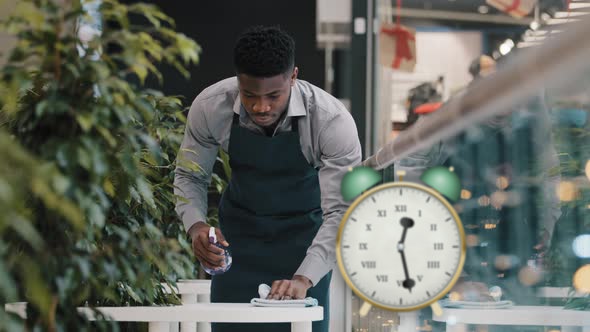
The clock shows 12:28
